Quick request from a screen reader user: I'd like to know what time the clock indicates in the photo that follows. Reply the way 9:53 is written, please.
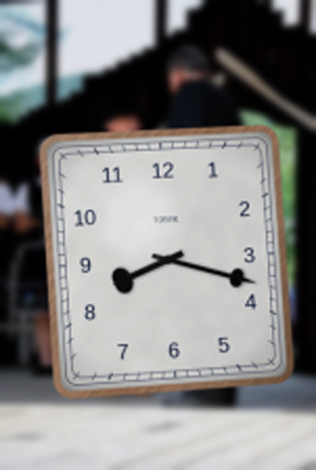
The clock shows 8:18
